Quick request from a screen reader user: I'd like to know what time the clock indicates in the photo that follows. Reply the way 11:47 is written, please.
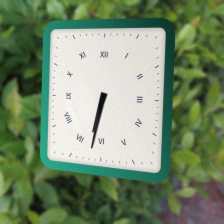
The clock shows 6:32
